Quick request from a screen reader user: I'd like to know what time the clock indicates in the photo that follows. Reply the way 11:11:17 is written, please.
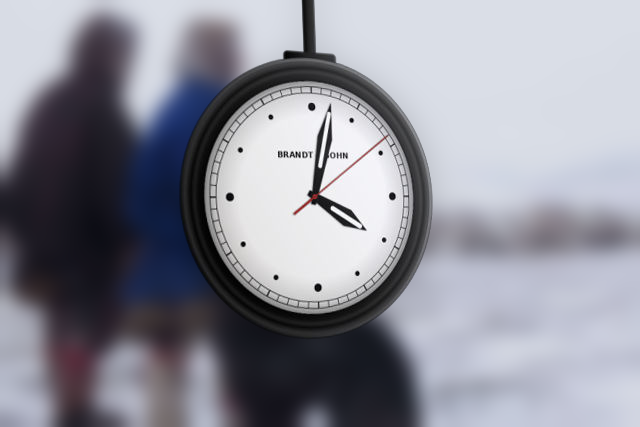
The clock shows 4:02:09
